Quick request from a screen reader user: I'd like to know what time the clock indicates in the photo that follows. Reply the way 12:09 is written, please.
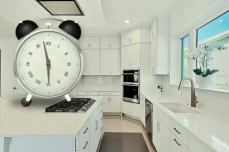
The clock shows 5:58
